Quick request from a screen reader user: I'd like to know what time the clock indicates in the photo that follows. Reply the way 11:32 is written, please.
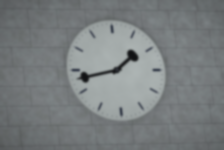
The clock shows 1:43
